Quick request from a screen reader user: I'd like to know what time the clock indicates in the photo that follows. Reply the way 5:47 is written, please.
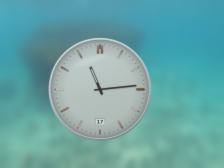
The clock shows 11:14
